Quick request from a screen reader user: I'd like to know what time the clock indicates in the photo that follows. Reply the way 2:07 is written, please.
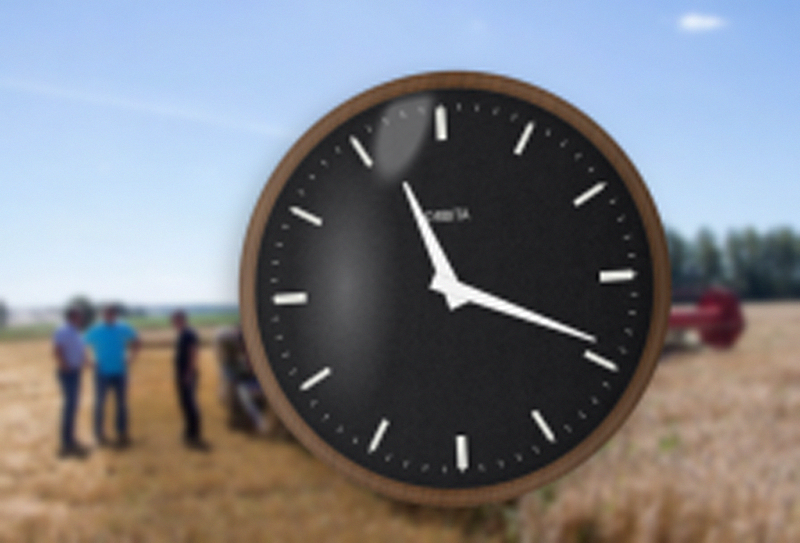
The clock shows 11:19
